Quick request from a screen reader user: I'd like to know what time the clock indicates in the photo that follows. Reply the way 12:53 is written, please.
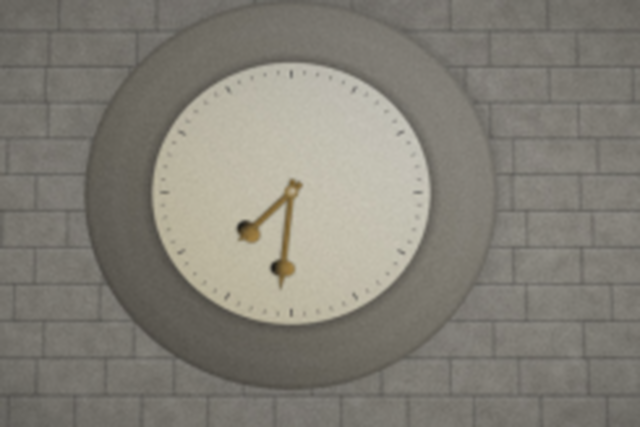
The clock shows 7:31
